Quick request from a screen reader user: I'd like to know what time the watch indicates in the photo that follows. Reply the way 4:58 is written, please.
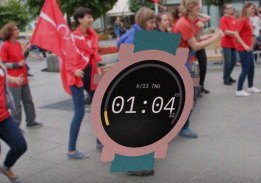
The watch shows 1:04
